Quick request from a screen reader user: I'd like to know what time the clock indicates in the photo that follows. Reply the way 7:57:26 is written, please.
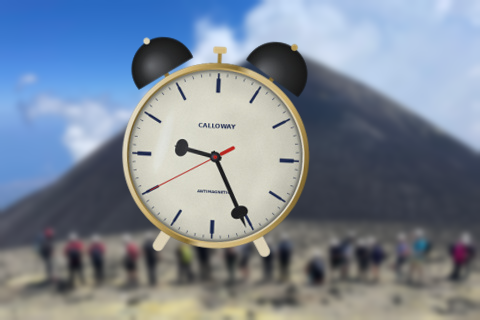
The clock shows 9:25:40
